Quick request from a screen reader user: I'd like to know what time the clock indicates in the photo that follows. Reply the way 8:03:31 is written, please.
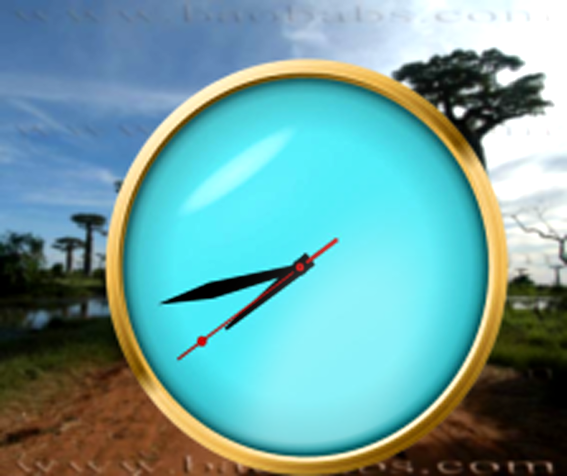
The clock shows 7:42:39
